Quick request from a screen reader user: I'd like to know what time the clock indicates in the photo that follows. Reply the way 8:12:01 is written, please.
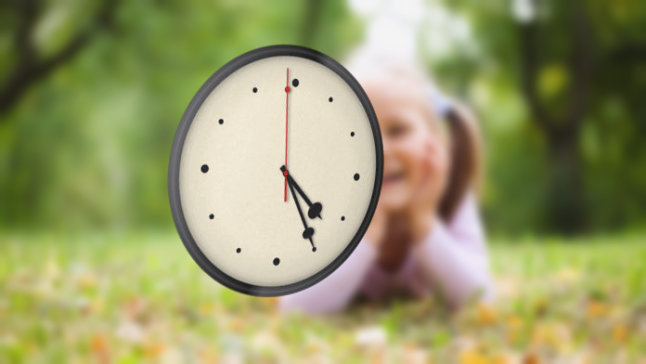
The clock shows 4:24:59
